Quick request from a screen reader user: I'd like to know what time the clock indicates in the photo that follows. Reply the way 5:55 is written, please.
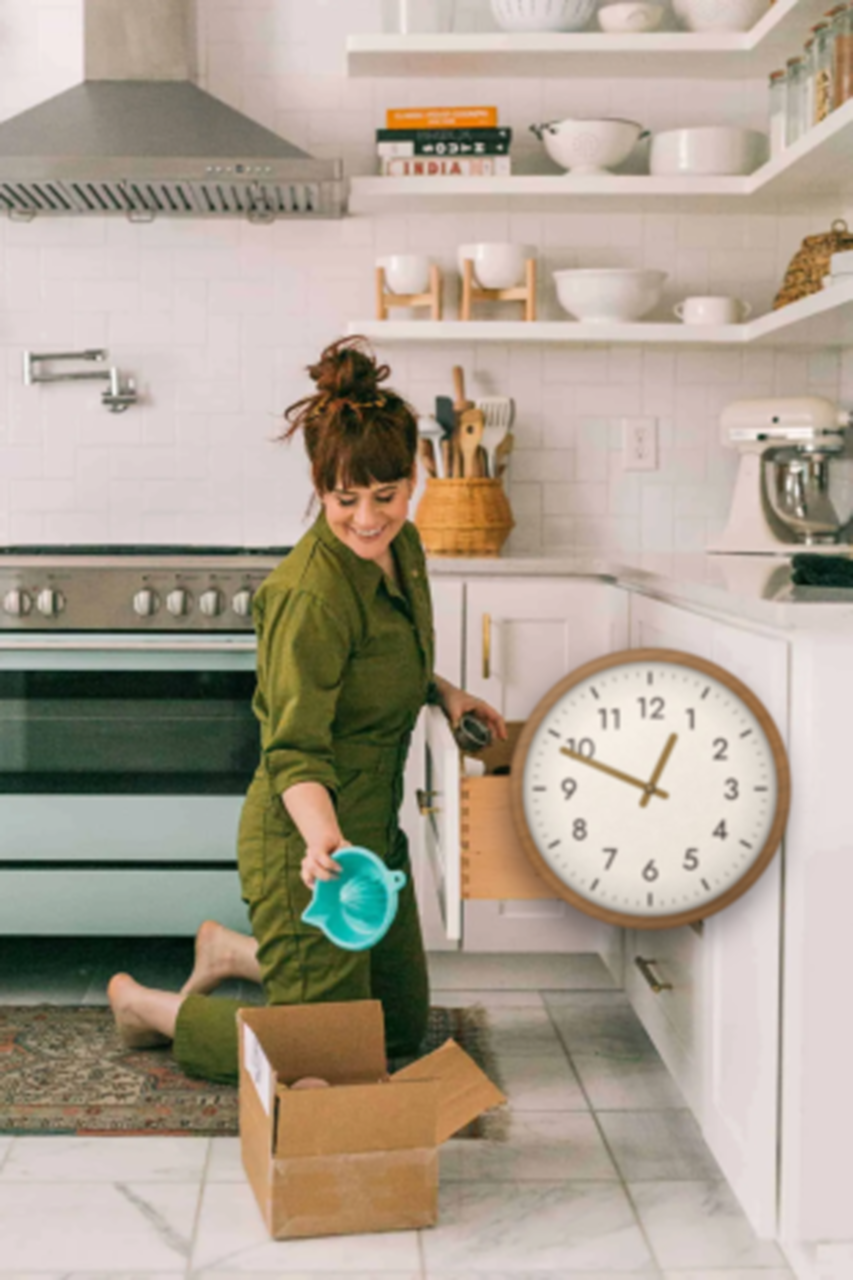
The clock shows 12:49
